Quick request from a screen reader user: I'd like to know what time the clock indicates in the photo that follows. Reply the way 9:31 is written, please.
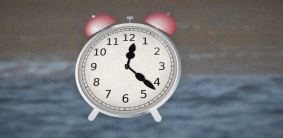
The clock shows 12:22
